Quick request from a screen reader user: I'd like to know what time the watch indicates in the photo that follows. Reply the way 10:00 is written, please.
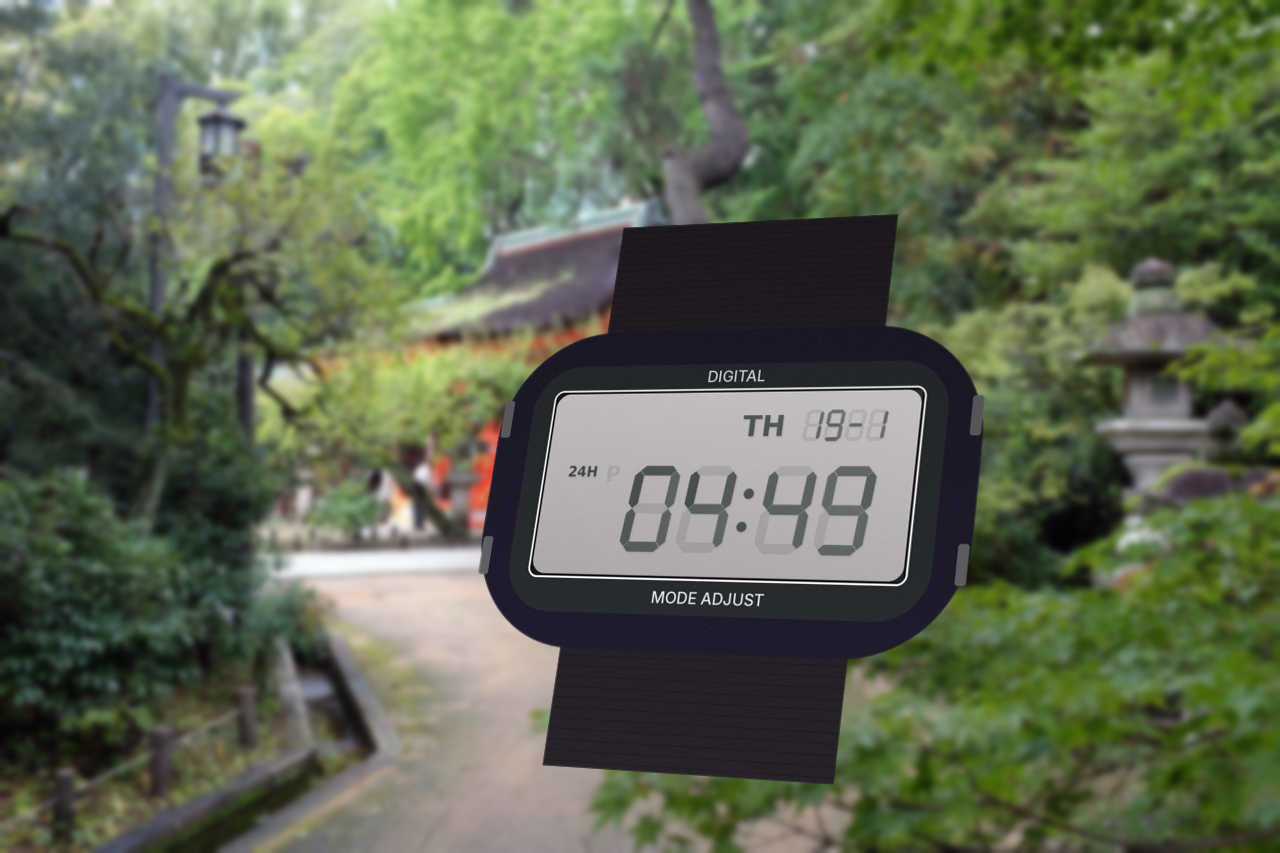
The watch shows 4:49
